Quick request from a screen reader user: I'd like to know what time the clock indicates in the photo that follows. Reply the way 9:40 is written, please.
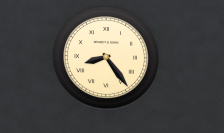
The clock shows 8:24
